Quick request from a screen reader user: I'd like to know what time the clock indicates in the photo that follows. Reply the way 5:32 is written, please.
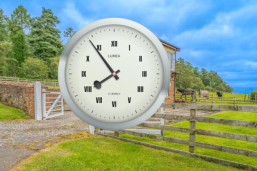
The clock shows 7:54
